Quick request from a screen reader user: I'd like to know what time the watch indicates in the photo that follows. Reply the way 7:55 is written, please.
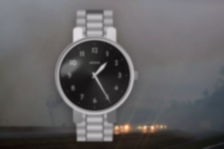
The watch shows 1:25
